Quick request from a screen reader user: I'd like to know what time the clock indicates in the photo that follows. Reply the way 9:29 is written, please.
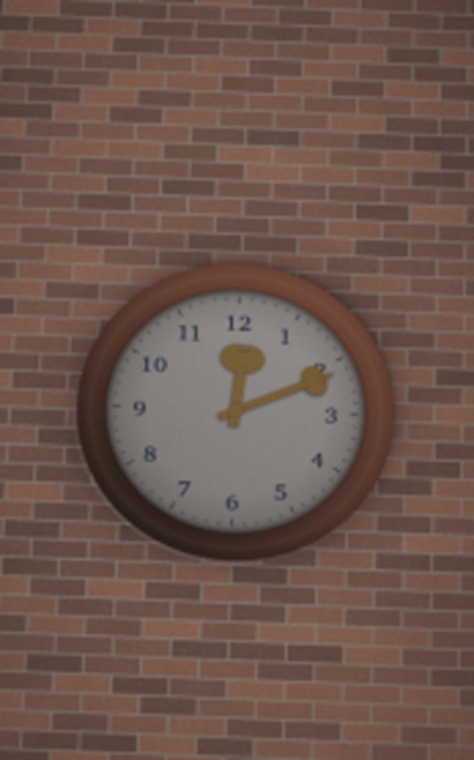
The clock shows 12:11
